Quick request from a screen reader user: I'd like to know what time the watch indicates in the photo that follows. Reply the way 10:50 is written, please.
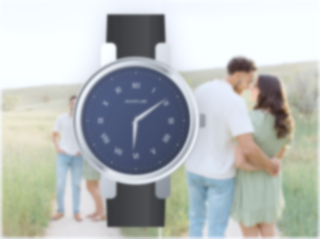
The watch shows 6:09
